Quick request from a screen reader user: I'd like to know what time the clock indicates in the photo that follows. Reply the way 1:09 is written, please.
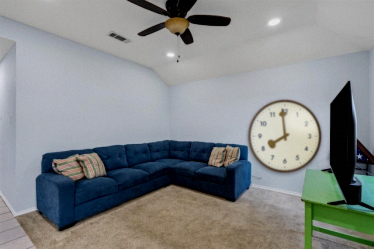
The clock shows 7:59
